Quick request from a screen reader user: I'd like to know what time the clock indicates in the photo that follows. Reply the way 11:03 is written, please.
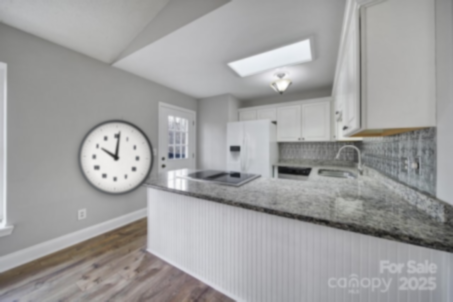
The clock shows 10:01
